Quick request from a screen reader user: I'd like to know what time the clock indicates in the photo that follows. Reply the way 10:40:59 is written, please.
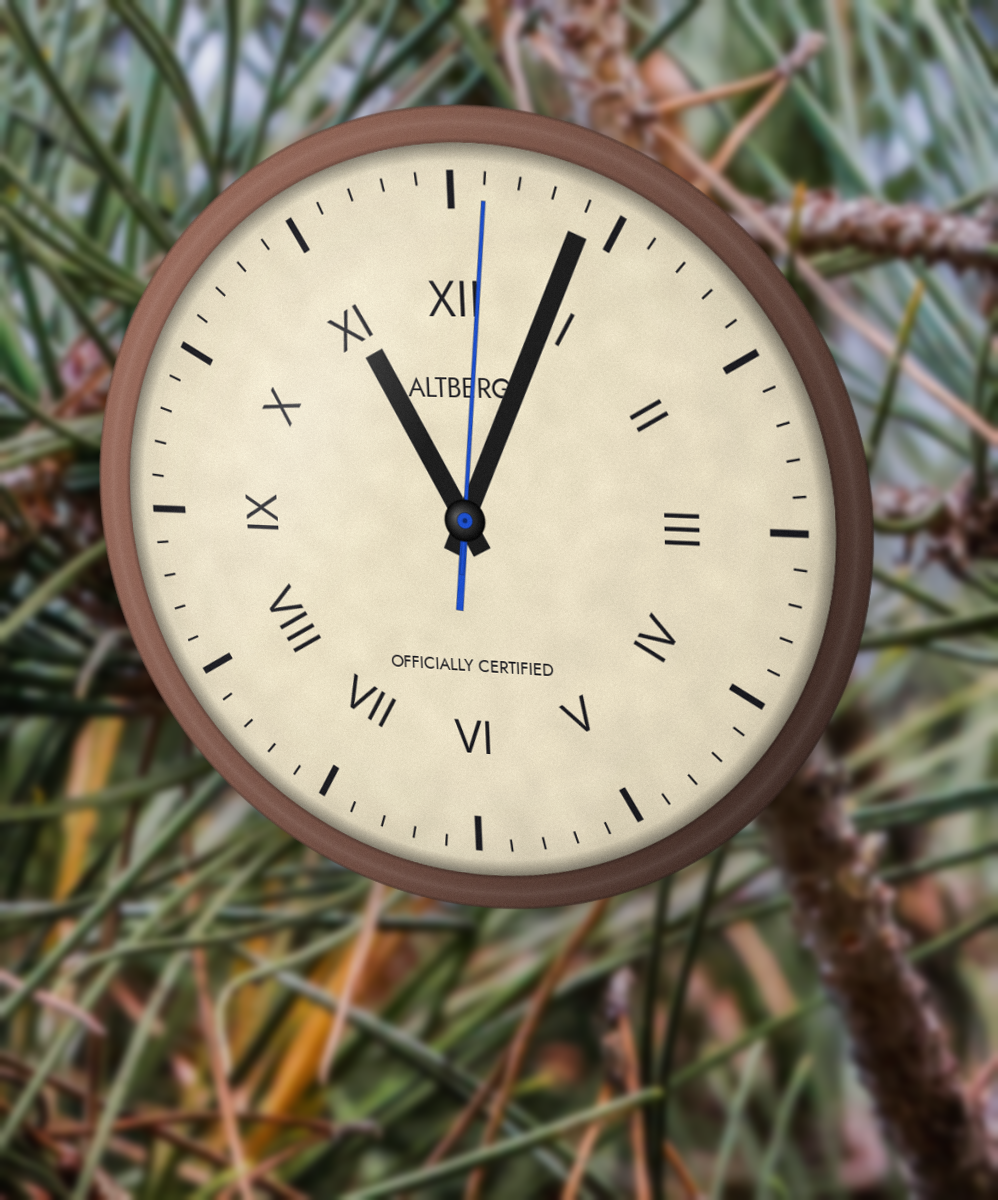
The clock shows 11:04:01
